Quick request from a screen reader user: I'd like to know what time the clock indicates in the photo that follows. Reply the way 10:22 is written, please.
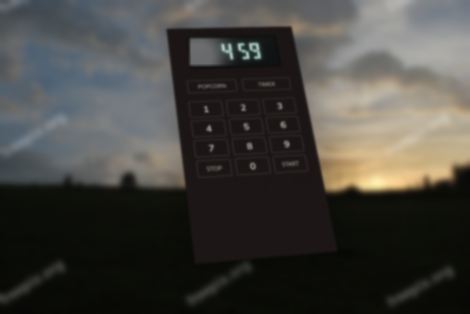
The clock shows 4:59
